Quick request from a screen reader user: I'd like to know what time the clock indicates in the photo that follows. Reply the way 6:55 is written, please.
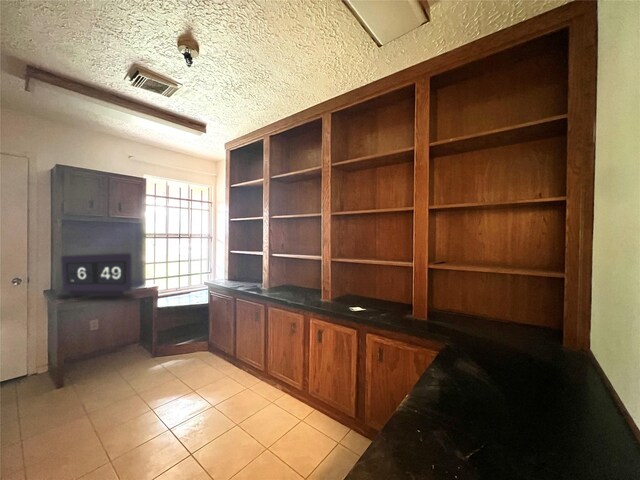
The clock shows 6:49
